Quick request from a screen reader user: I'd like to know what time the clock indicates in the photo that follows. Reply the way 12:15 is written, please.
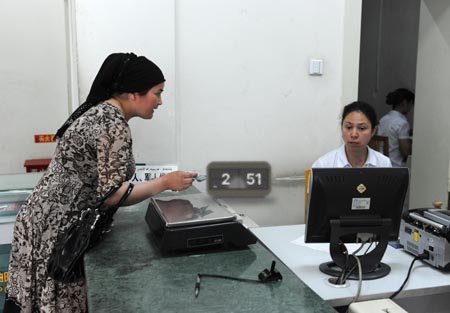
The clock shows 2:51
